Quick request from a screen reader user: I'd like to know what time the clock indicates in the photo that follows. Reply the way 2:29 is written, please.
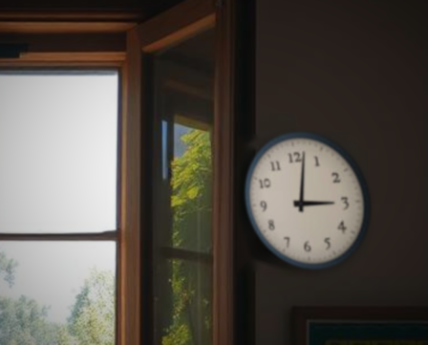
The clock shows 3:02
